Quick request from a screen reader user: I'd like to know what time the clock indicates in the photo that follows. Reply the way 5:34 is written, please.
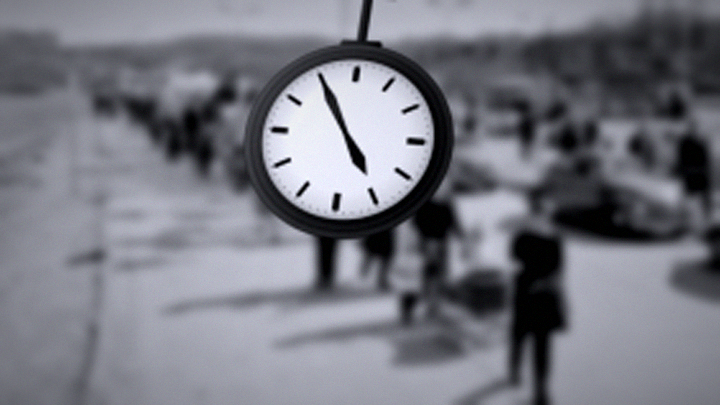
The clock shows 4:55
